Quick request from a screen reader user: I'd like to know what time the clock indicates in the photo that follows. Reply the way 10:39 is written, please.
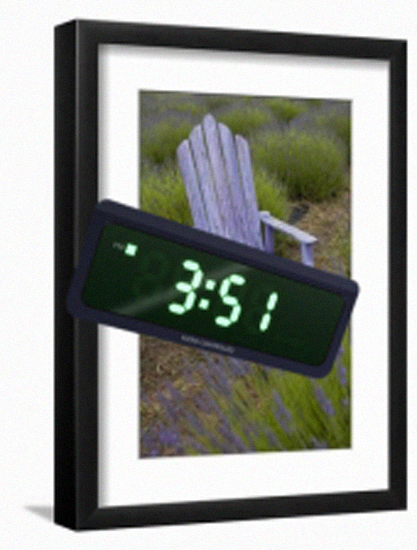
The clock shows 3:51
